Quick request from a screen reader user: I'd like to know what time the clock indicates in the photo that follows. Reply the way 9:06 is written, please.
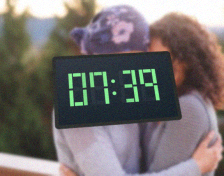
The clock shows 7:39
